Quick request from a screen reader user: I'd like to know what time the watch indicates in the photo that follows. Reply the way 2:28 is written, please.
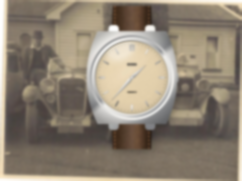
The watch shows 1:37
